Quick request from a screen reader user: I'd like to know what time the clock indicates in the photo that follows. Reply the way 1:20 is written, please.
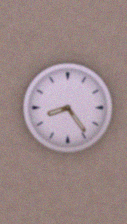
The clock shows 8:24
